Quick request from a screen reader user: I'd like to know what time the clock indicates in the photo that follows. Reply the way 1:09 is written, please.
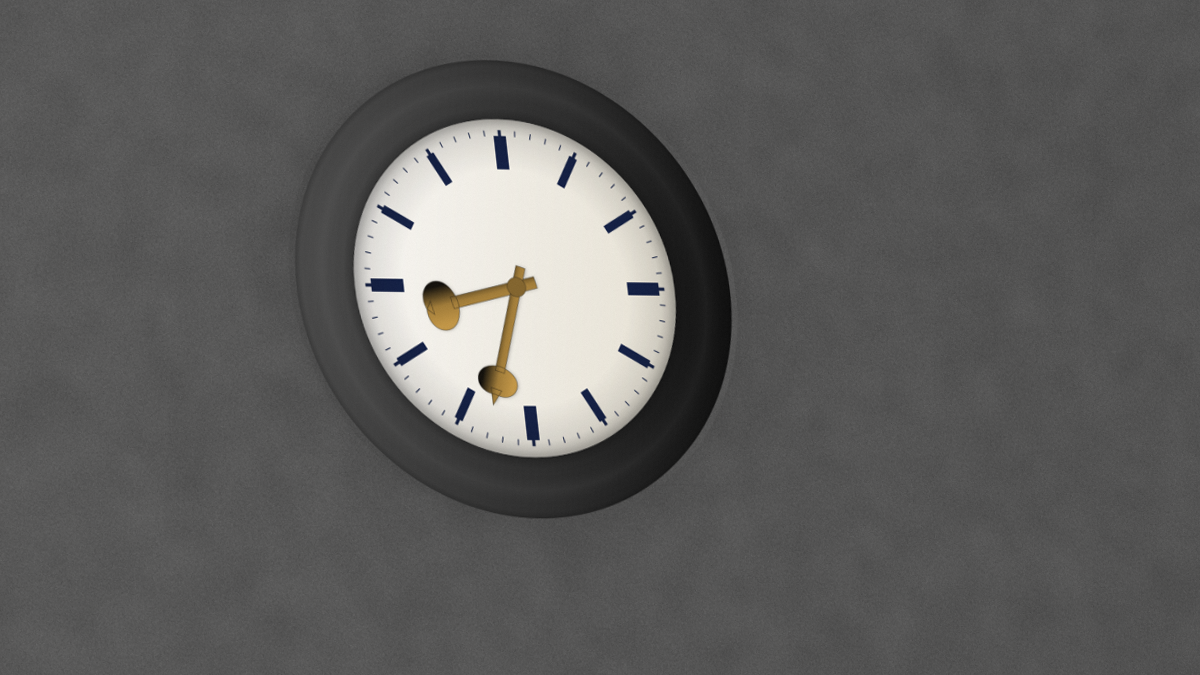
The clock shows 8:33
